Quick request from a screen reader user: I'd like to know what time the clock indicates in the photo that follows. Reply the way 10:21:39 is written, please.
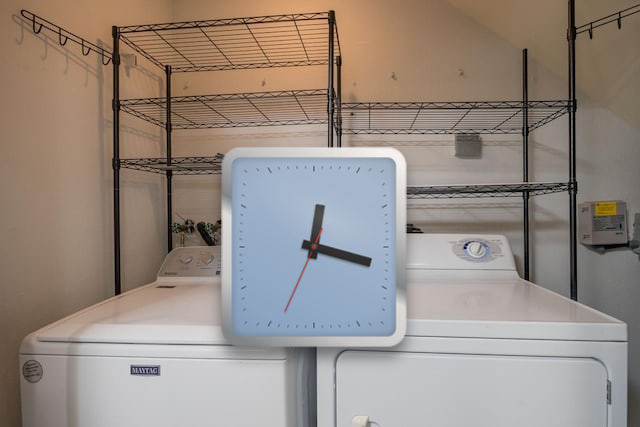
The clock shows 12:17:34
